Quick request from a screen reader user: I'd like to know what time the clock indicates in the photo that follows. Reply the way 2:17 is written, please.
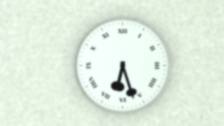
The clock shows 6:27
